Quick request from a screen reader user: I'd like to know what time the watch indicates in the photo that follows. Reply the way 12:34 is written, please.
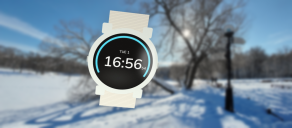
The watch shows 16:56
